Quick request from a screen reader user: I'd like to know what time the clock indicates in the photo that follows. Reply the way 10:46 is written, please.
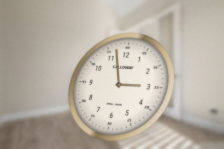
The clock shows 2:57
